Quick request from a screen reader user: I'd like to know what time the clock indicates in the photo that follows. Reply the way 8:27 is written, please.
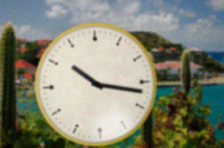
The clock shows 10:17
